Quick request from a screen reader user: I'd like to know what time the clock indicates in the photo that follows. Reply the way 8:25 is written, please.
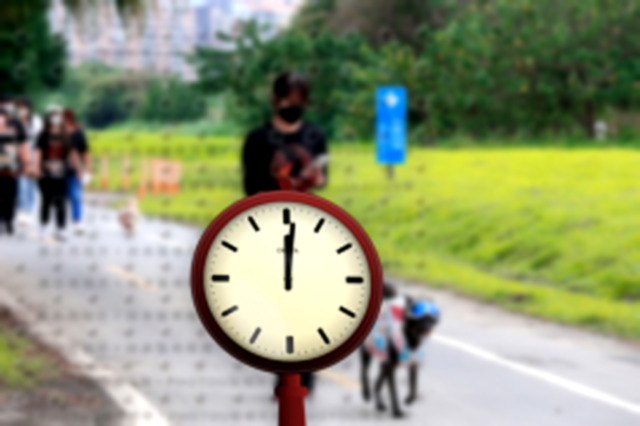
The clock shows 12:01
